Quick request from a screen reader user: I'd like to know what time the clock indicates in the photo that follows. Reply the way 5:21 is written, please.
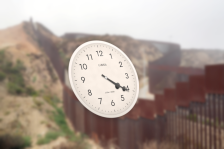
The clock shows 4:21
